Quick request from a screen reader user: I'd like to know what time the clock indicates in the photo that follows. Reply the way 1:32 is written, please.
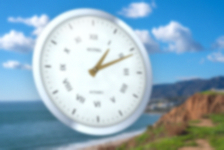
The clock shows 1:11
